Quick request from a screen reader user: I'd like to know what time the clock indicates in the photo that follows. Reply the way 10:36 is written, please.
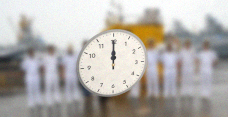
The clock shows 12:00
